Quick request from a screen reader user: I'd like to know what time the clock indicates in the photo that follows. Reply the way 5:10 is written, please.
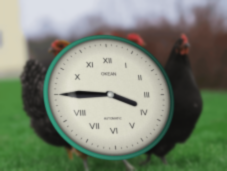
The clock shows 3:45
